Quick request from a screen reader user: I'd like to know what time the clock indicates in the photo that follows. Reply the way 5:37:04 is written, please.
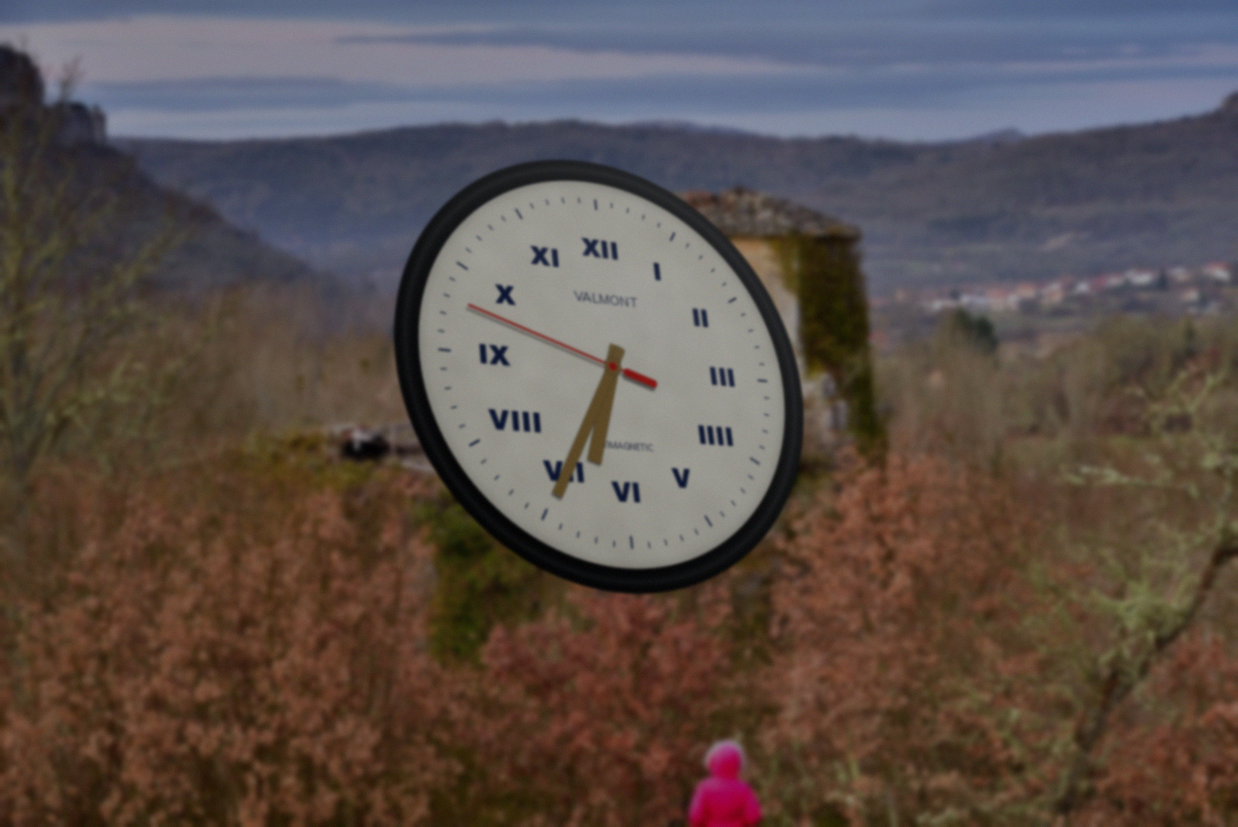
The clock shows 6:34:48
